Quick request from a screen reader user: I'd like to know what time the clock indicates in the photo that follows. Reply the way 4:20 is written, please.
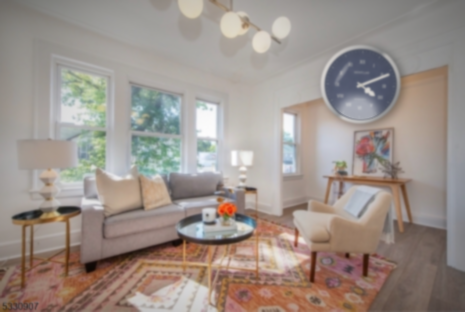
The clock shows 4:11
